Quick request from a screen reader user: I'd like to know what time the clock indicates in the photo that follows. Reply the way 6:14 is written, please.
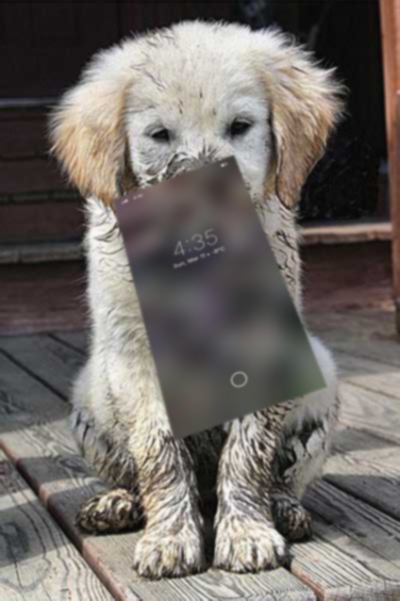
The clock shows 4:35
